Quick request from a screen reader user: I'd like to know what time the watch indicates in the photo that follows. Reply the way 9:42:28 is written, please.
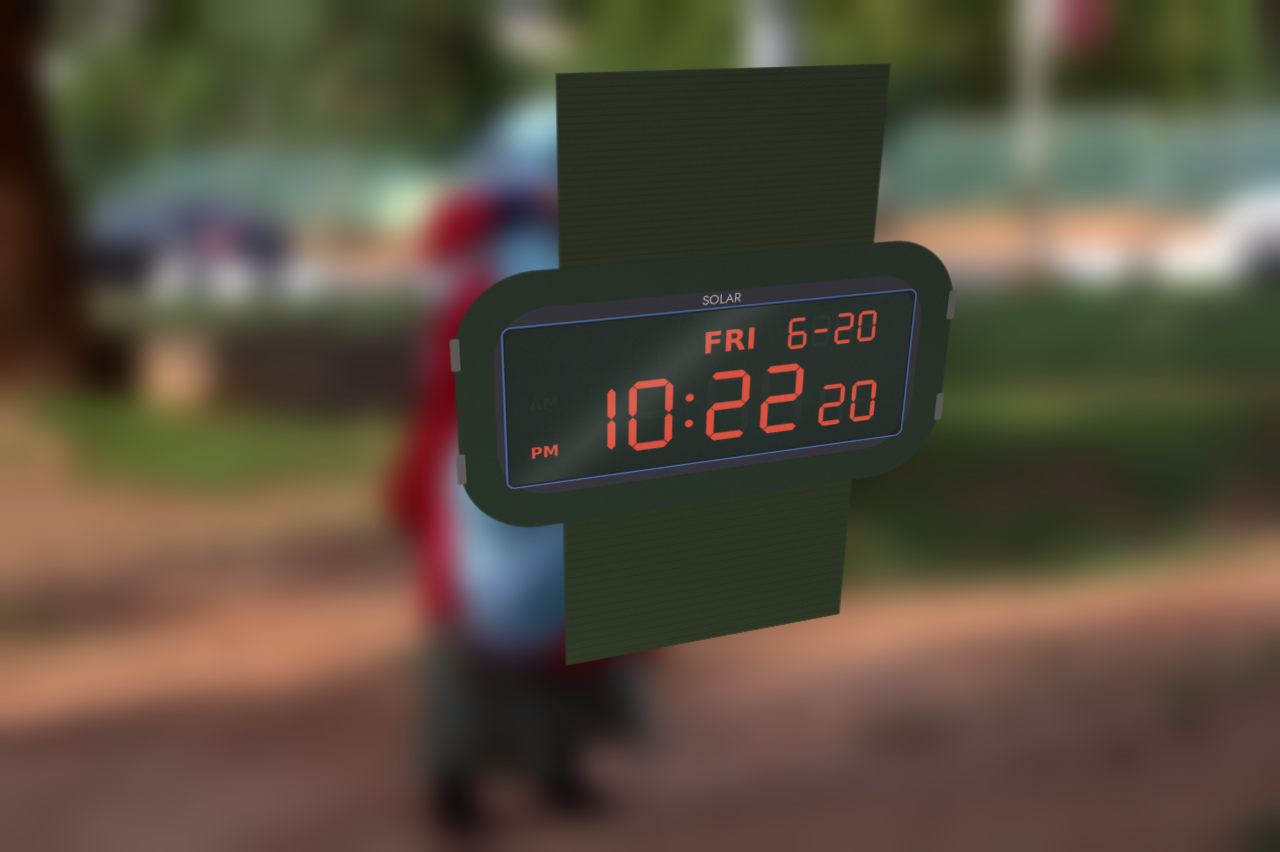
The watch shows 10:22:20
